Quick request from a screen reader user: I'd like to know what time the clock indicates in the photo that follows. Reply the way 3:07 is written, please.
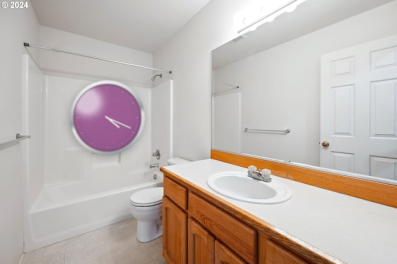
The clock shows 4:19
